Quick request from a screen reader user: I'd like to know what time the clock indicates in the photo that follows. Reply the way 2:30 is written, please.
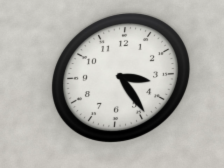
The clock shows 3:24
